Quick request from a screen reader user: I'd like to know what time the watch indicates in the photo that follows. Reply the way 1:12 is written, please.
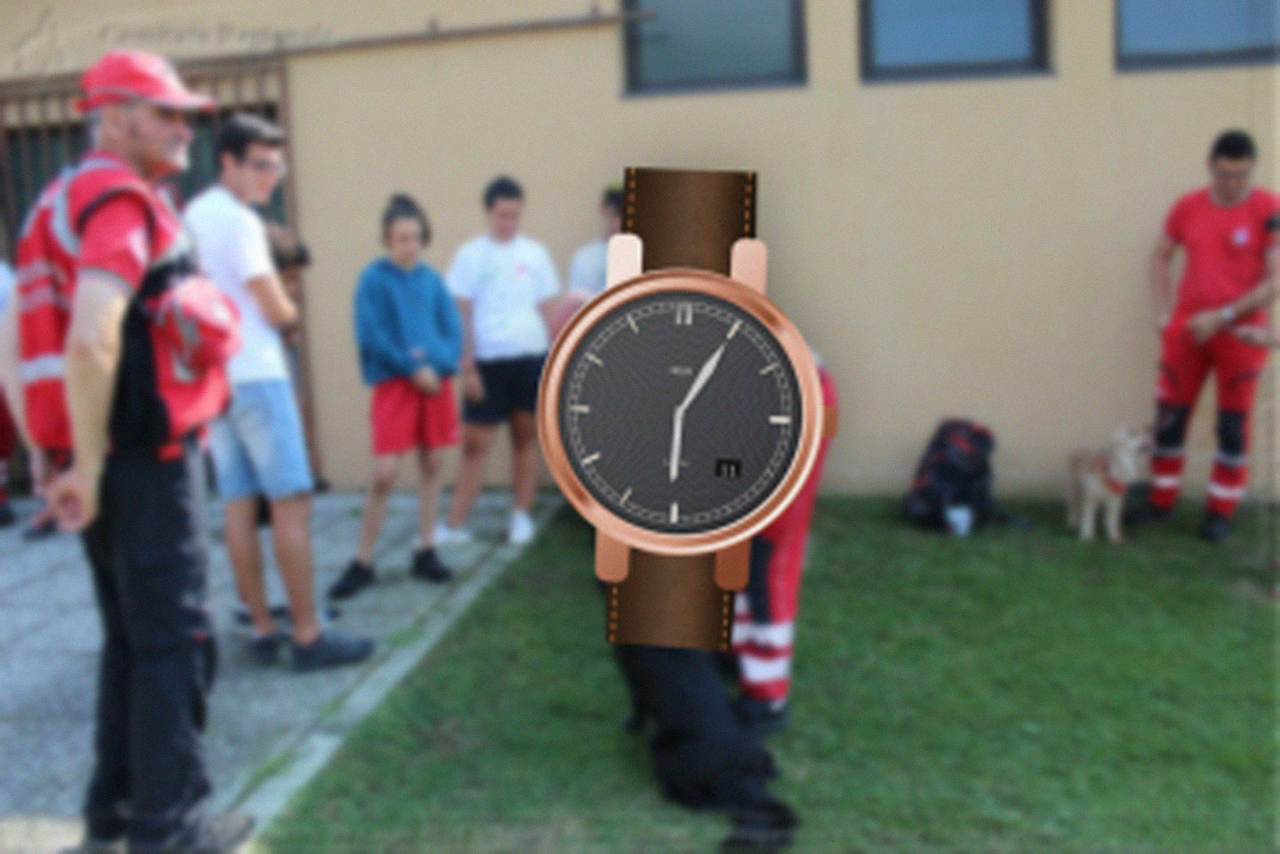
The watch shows 6:05
